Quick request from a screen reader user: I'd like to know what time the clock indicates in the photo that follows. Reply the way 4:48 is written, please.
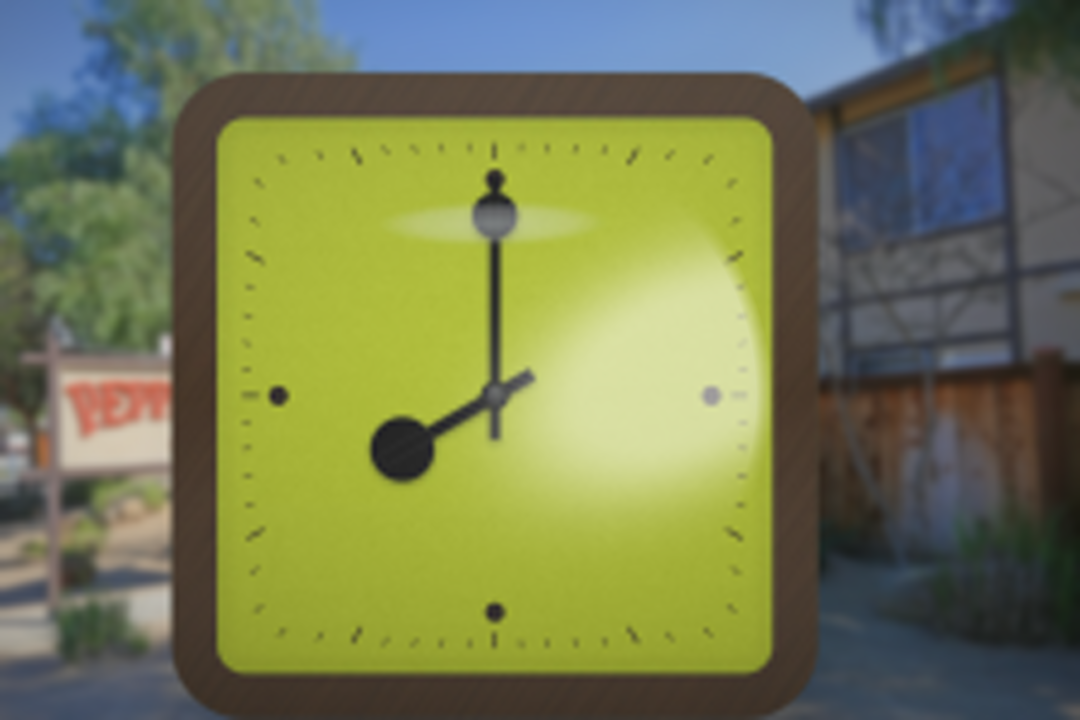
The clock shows 8:00
